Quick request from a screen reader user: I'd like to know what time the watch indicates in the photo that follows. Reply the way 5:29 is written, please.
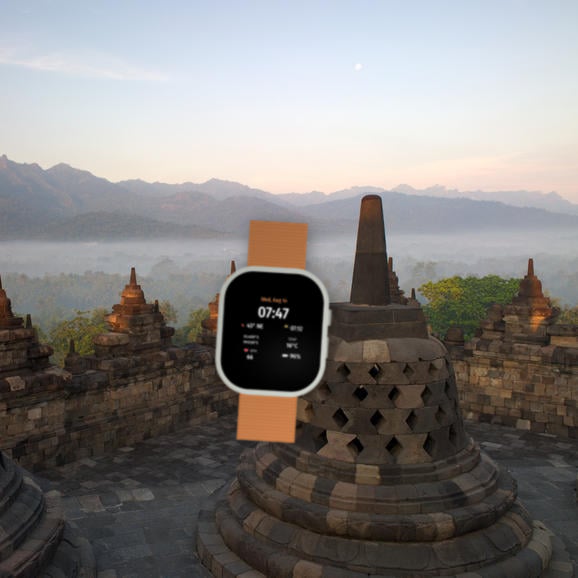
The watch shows 7:47
